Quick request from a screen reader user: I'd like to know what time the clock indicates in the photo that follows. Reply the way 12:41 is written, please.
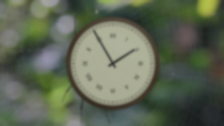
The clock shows 1:55
